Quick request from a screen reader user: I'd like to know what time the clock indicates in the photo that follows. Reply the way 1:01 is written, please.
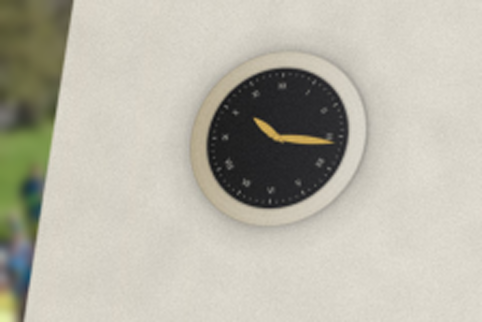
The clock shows 10:16
